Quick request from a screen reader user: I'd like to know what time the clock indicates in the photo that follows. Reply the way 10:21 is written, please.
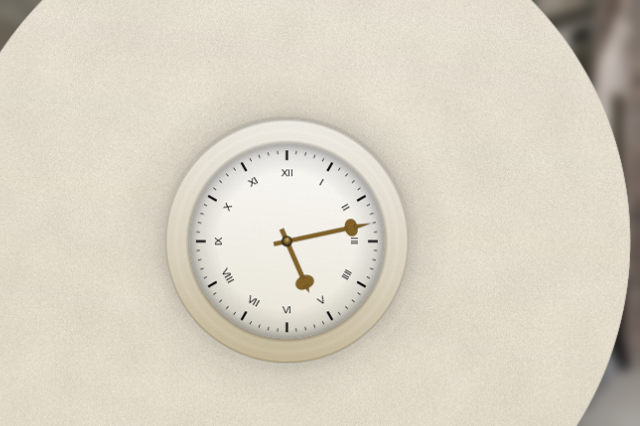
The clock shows 5:13
